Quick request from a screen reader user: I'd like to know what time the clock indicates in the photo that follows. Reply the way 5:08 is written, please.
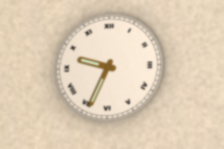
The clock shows 9:34
